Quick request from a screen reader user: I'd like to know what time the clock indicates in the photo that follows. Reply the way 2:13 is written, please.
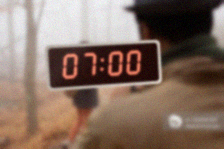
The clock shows 7:00
